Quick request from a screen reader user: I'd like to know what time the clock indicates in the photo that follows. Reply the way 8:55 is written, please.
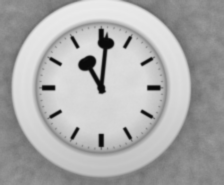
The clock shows 11:01
